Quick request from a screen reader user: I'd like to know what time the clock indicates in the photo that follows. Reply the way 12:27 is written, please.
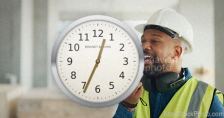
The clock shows 12:34
